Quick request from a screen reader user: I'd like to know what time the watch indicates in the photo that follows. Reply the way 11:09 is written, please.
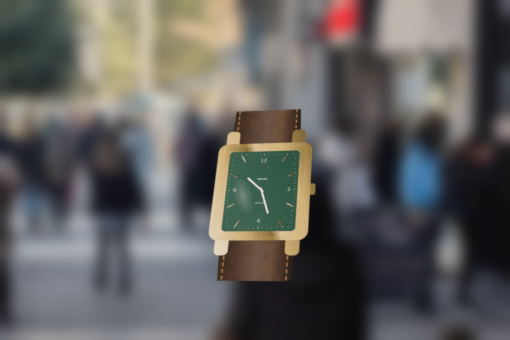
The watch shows 10:27
